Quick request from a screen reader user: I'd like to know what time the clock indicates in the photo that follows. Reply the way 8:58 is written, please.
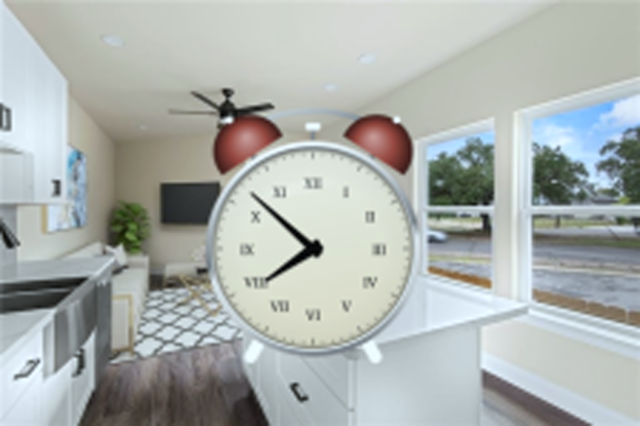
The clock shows 7:52
